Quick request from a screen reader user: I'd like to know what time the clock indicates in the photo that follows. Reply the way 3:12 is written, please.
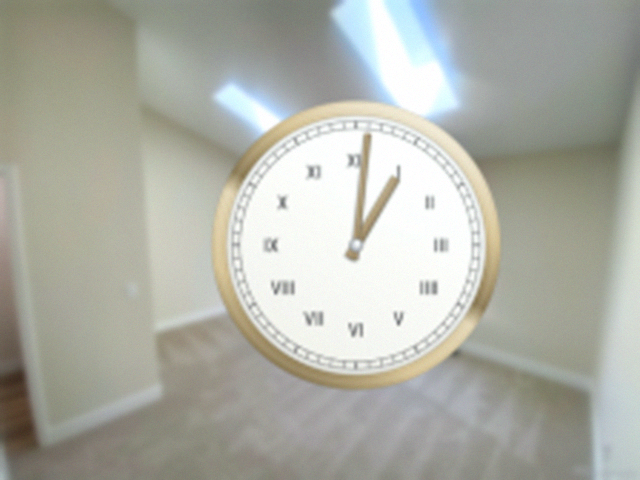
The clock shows 1:01
